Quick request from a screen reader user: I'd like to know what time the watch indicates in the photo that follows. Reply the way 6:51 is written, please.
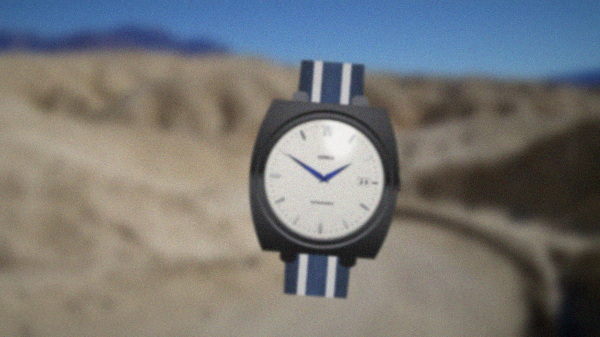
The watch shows 1:50
